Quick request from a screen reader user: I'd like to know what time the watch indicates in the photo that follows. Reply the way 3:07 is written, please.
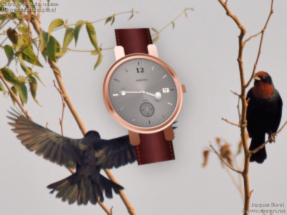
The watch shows 3:46
